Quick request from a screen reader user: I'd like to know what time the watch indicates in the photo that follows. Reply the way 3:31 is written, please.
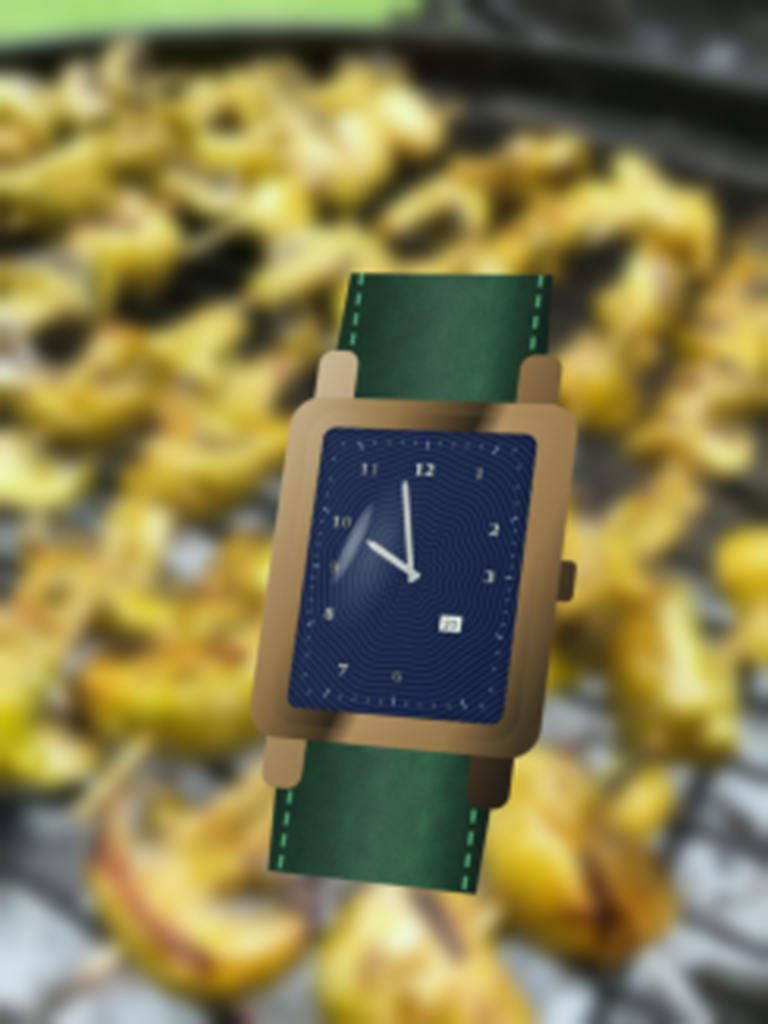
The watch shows 9:58
